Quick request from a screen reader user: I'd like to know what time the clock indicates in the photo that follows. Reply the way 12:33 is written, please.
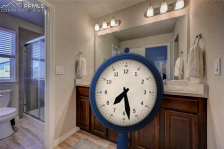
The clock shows 7:28
